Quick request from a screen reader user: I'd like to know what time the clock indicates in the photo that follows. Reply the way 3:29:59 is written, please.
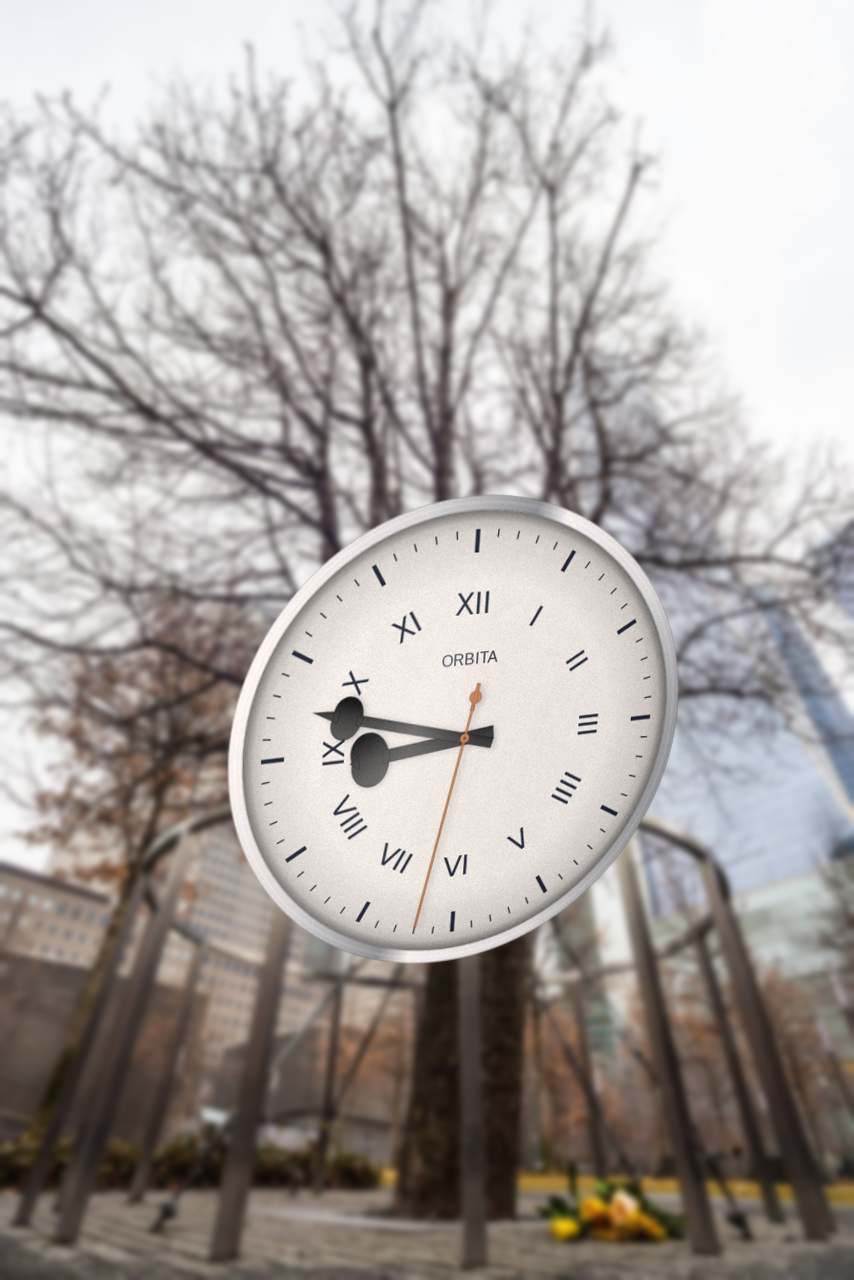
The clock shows 8:47:32
